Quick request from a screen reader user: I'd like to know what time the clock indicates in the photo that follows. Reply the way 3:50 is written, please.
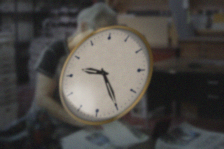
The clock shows 9:25
